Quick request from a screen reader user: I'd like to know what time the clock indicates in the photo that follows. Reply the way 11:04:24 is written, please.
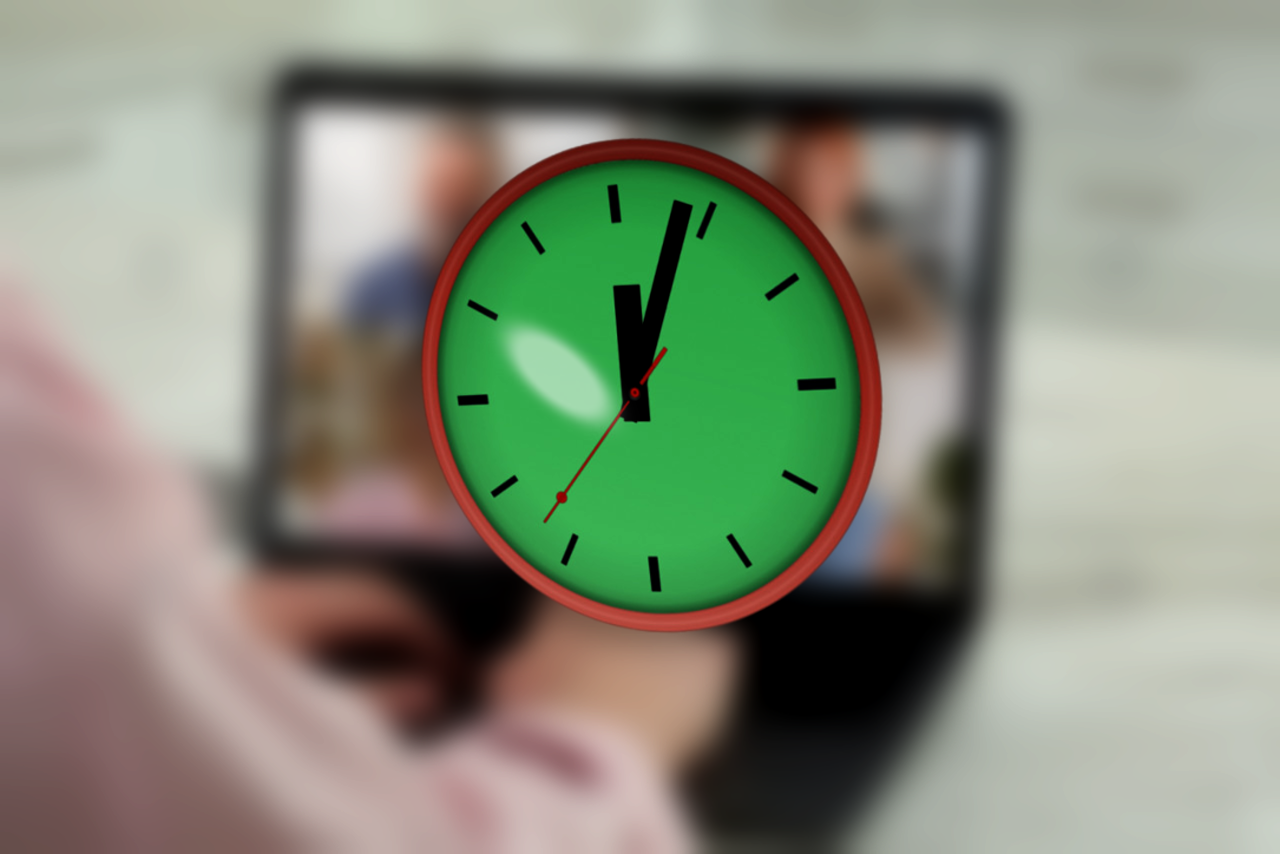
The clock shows 12:03:37
